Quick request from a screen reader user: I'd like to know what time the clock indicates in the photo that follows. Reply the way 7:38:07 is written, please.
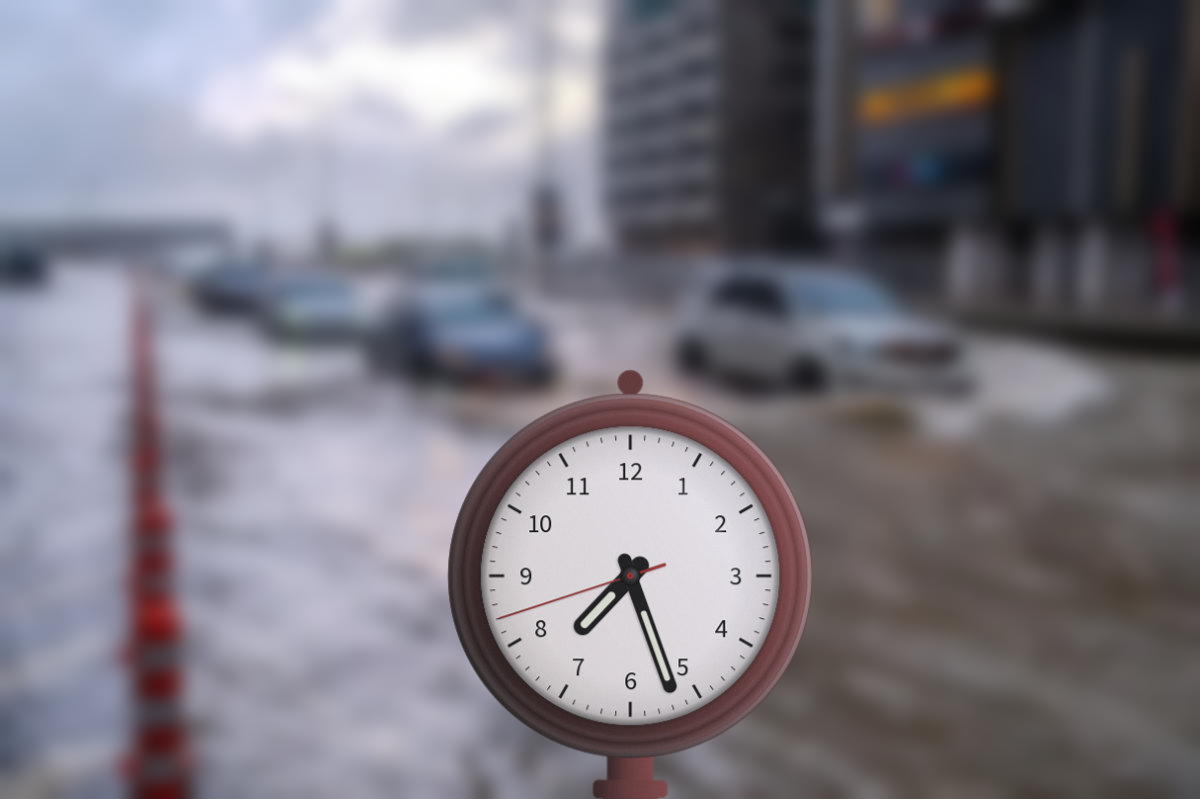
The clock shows 7:26:42
